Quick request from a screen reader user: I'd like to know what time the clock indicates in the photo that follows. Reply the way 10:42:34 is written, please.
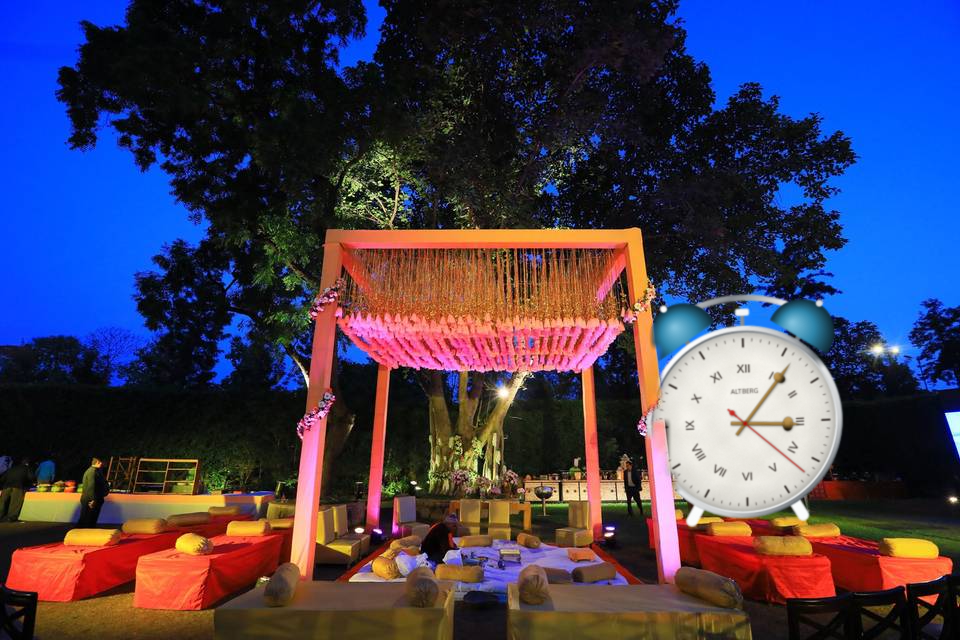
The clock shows 3:06:22
